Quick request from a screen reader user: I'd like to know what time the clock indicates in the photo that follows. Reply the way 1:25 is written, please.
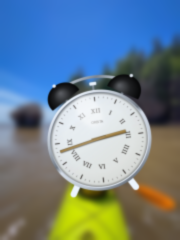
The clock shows 2:43
